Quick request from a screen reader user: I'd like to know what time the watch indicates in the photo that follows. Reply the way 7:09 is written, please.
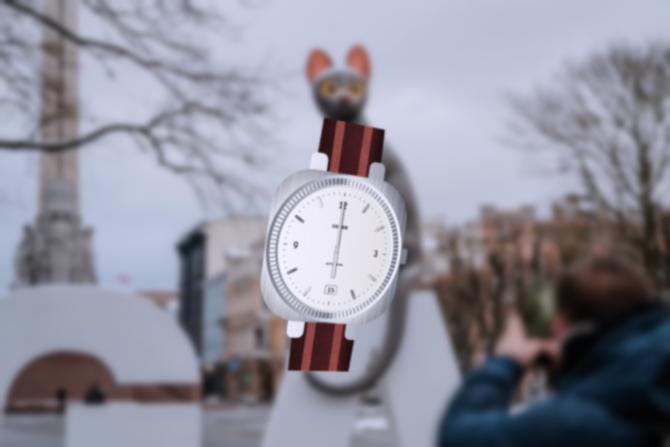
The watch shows 6:00
